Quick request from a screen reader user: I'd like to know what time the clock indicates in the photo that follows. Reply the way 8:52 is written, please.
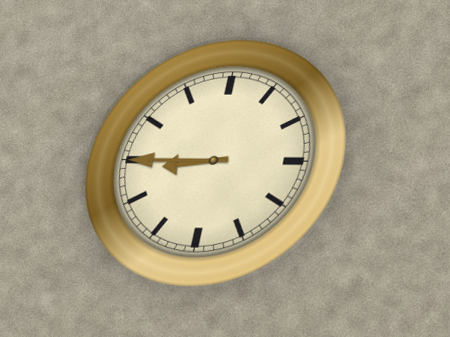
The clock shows 8:45
